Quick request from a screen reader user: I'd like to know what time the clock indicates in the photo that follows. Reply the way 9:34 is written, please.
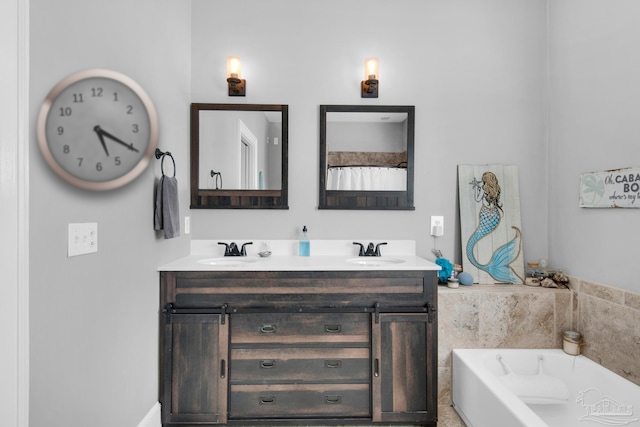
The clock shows 5:20
